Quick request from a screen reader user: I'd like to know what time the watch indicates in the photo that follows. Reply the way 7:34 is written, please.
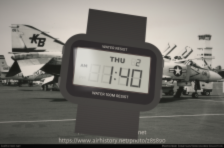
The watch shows 1:40
